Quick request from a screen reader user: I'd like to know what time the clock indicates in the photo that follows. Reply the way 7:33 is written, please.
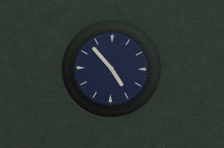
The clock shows 4:53
